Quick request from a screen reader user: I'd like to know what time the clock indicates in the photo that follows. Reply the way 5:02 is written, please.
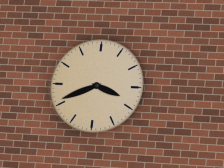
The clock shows 3:41
